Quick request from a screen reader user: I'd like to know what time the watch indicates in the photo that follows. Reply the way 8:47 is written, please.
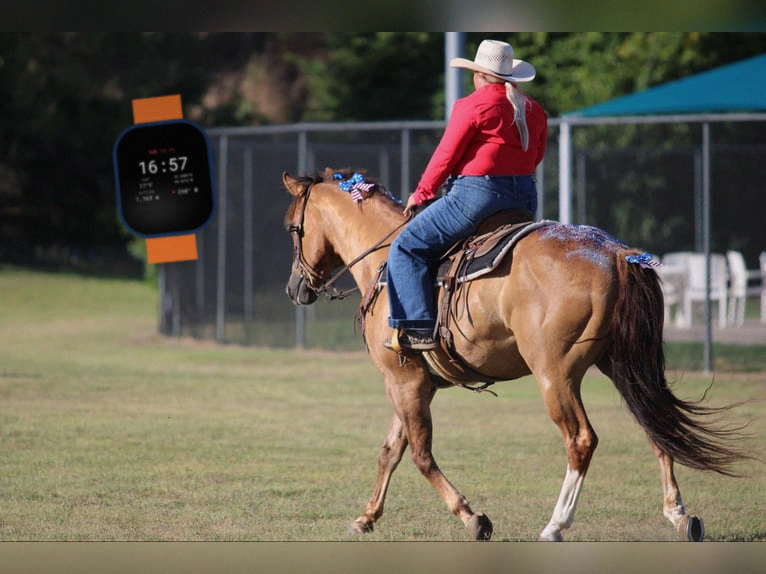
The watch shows 16:57
